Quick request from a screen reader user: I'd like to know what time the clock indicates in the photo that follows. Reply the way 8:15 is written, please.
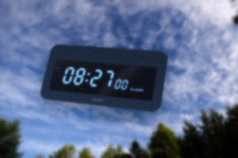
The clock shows 8:27
